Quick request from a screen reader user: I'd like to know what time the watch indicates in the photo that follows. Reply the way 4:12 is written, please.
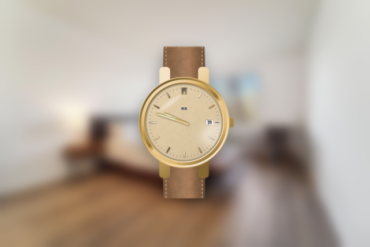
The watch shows 9:48
